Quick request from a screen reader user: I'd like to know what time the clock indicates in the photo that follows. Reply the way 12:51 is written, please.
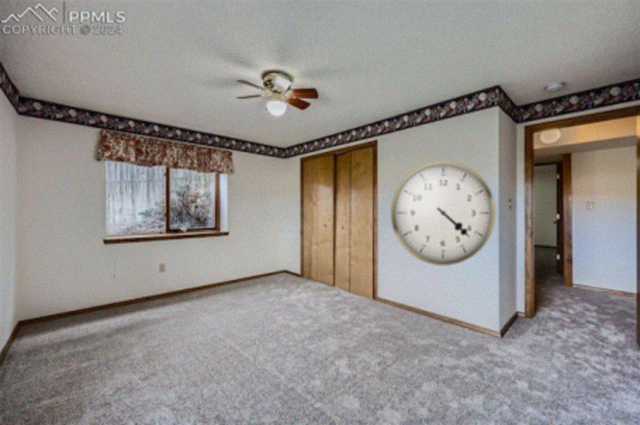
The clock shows 4:22
